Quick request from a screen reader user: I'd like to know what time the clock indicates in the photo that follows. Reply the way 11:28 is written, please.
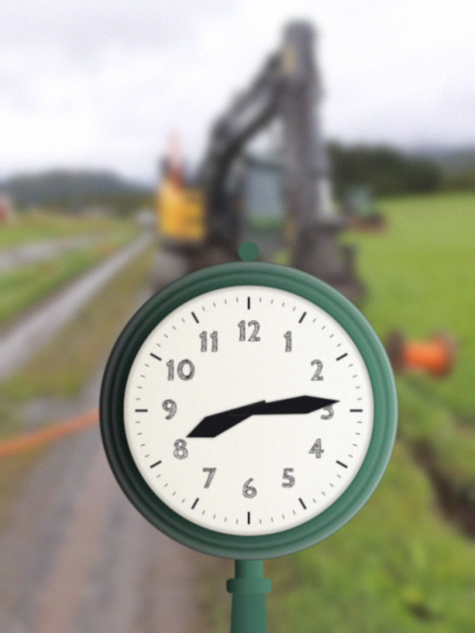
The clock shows 8:14
